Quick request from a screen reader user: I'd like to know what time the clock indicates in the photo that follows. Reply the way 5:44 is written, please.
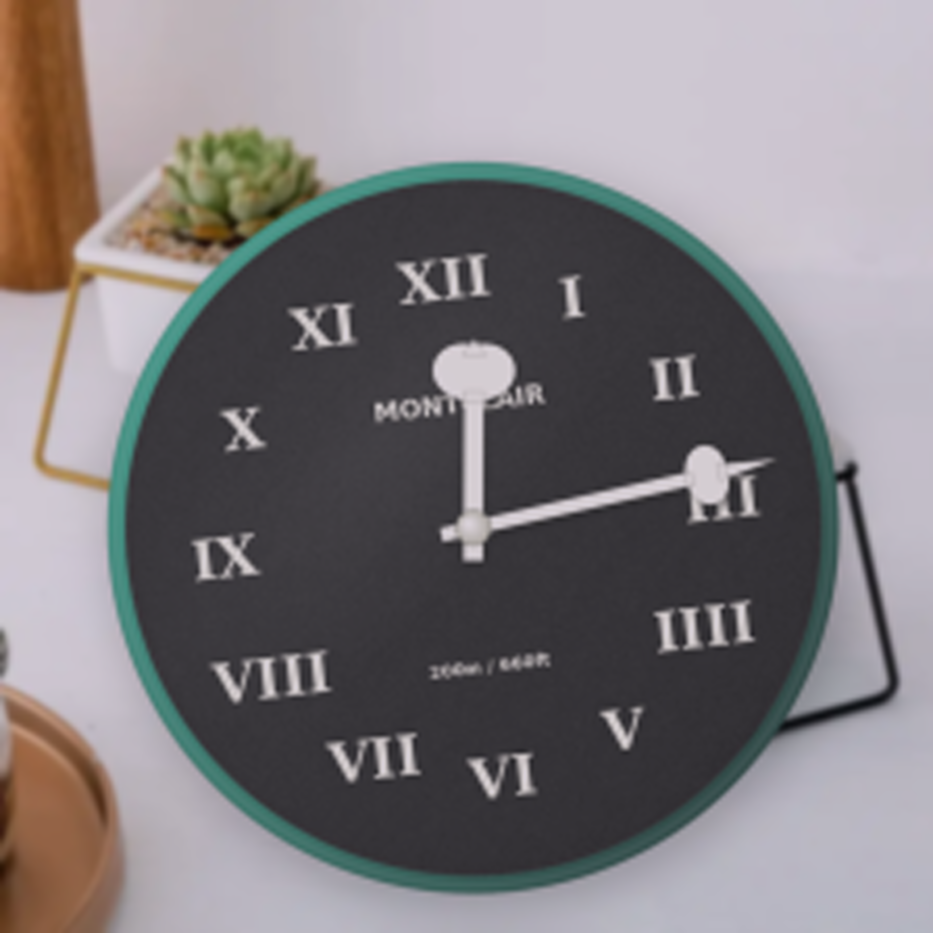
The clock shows 12:14
